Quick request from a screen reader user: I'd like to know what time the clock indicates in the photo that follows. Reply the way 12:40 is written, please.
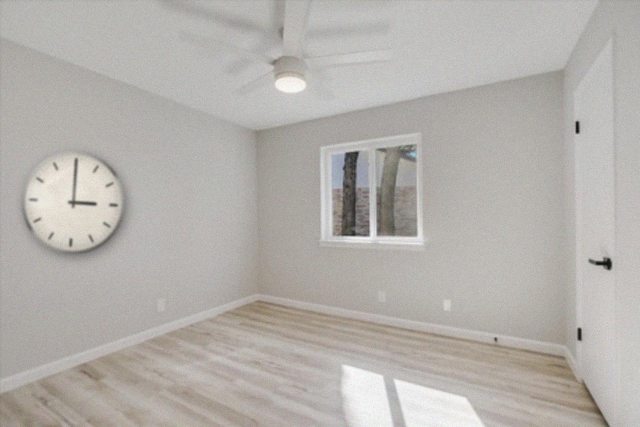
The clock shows 3:00
